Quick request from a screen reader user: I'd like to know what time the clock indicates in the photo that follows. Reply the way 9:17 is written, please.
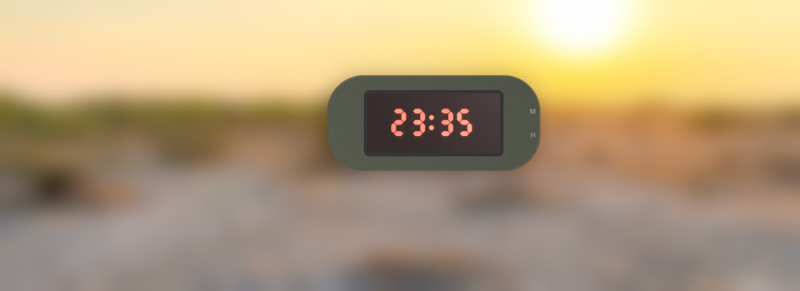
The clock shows 23:35
